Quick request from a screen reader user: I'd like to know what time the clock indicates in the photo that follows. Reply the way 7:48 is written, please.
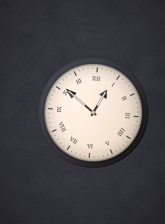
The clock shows 12:51
